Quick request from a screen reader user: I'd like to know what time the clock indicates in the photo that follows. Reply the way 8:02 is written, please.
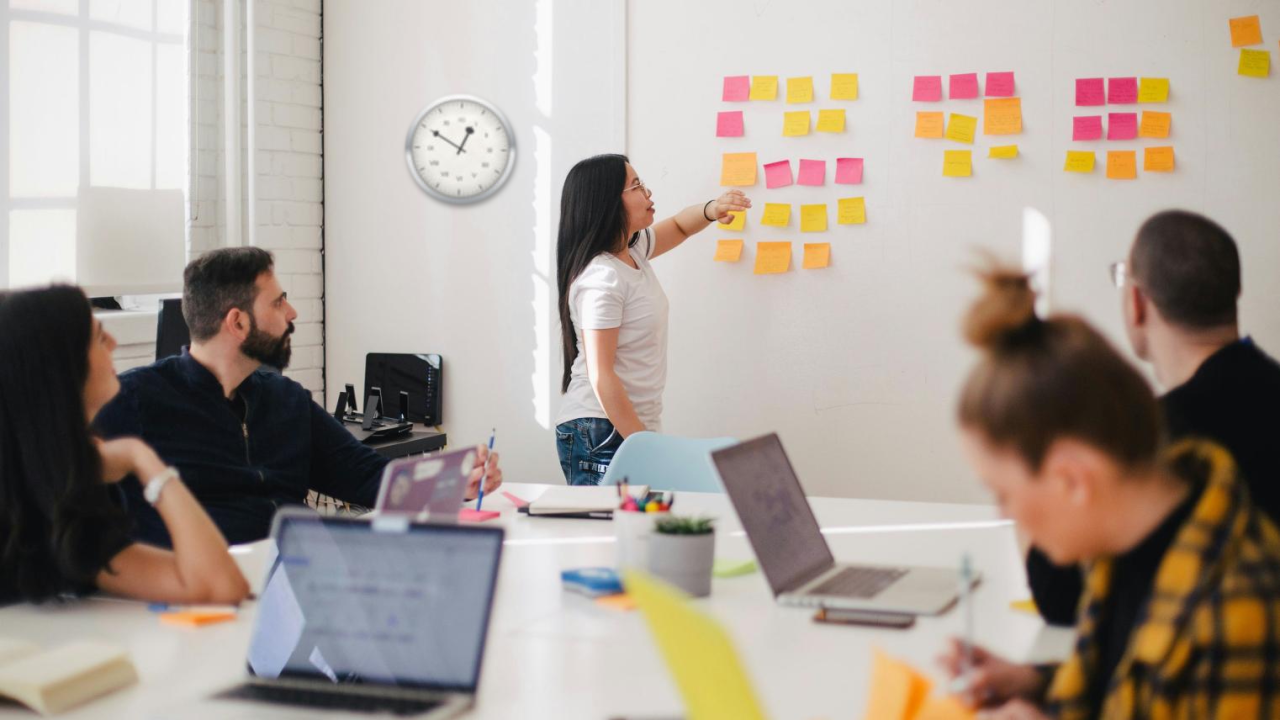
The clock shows 12:50
